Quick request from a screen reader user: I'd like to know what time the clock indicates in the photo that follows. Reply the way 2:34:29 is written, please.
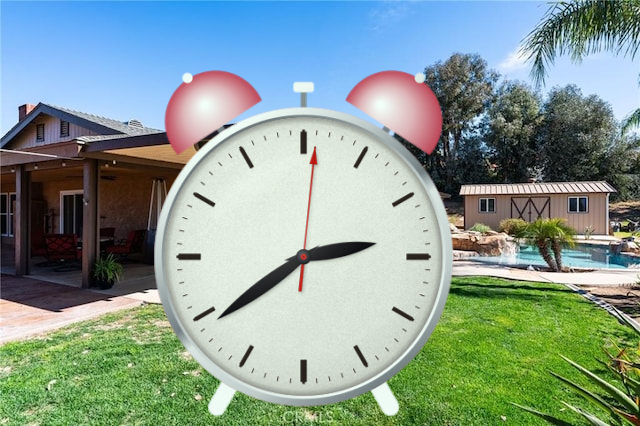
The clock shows 2:39:01
